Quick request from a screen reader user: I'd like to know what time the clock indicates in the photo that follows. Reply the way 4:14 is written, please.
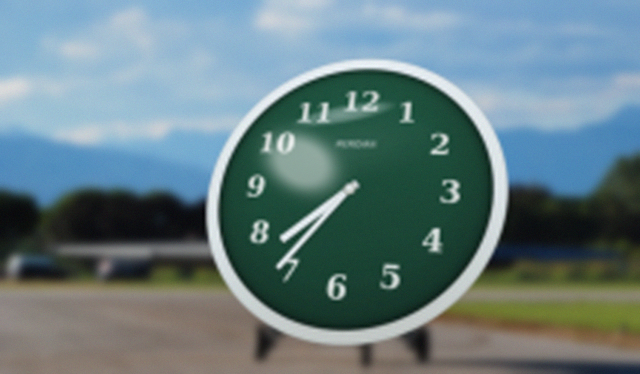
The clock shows 7:36
